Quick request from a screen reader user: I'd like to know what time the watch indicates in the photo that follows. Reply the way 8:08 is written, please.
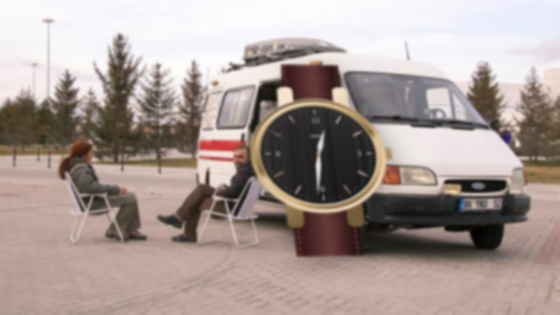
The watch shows 12:31
